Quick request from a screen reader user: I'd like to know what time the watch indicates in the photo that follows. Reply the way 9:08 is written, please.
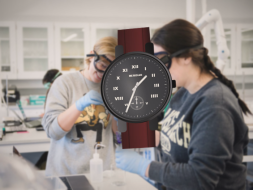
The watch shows 1:34
